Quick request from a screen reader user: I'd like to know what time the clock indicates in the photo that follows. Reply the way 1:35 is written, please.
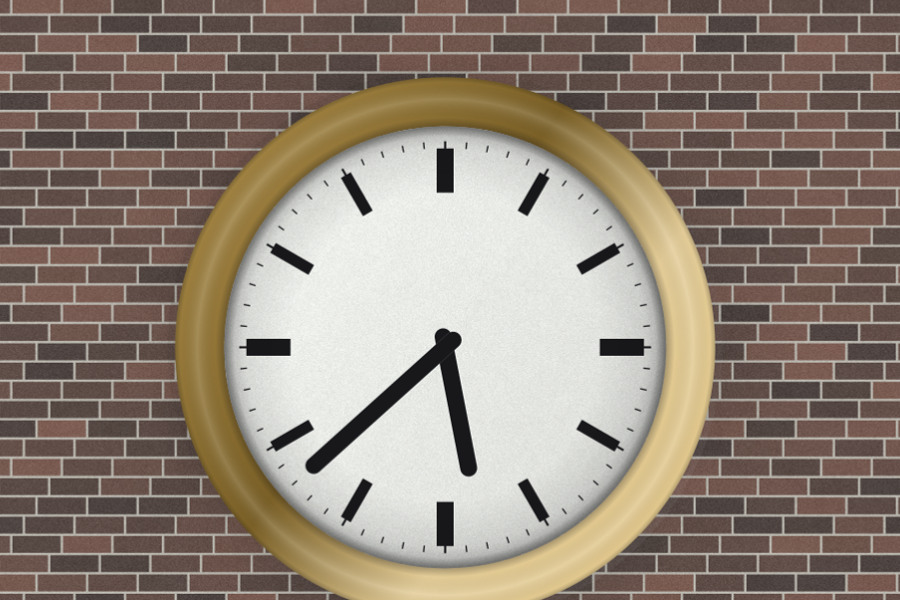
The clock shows 5:38
